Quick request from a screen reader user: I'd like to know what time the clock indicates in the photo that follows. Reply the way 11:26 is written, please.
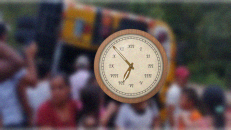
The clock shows 6:53
